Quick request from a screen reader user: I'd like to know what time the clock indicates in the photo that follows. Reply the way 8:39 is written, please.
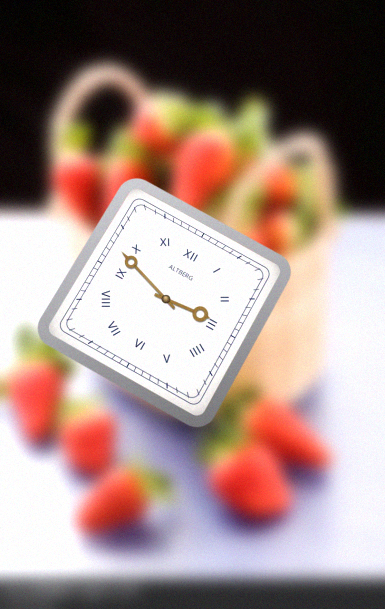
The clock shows 2:48
